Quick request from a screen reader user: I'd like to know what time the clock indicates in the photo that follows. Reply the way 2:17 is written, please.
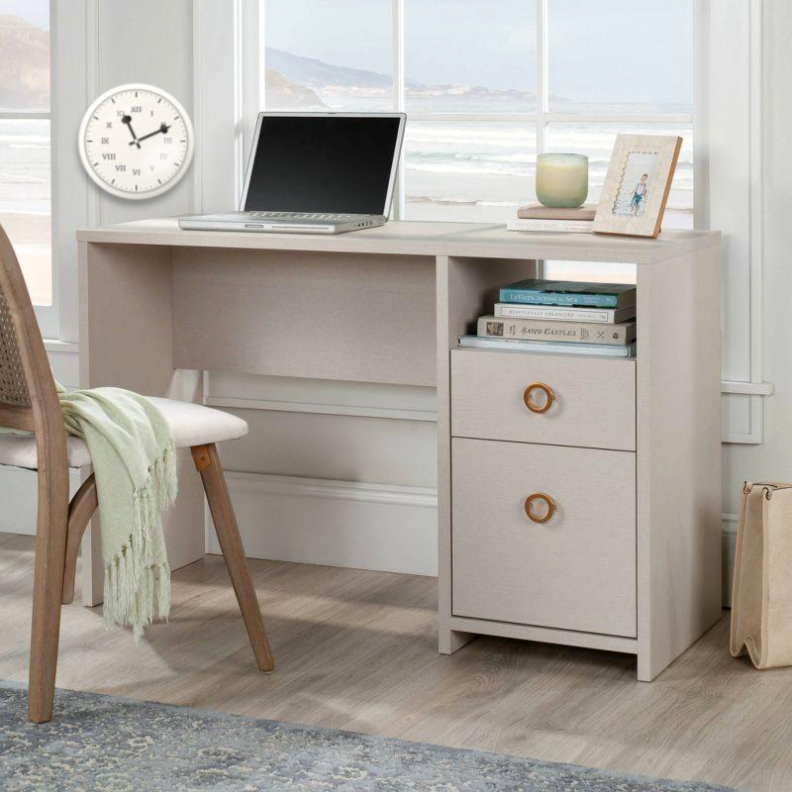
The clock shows 11:11
